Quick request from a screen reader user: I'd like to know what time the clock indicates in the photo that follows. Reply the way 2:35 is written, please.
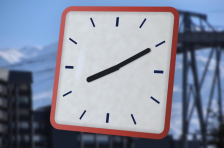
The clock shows 8:10
